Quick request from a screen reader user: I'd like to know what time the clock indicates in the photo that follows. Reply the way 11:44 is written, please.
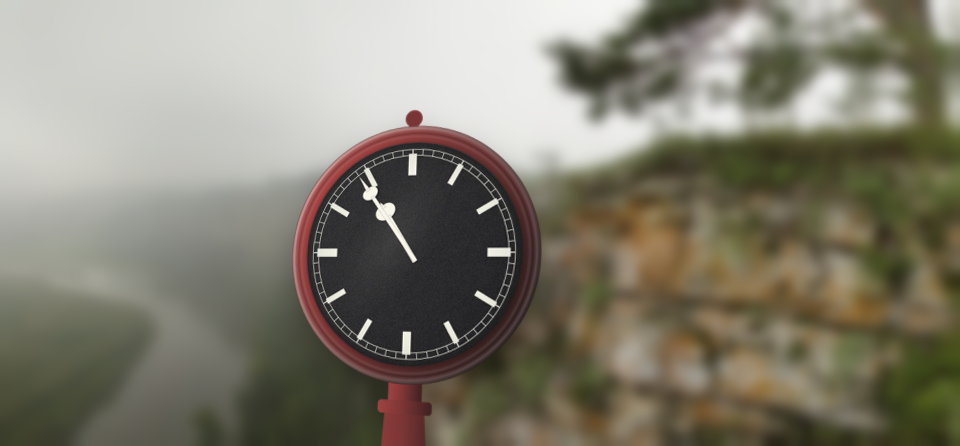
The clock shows 10:54
